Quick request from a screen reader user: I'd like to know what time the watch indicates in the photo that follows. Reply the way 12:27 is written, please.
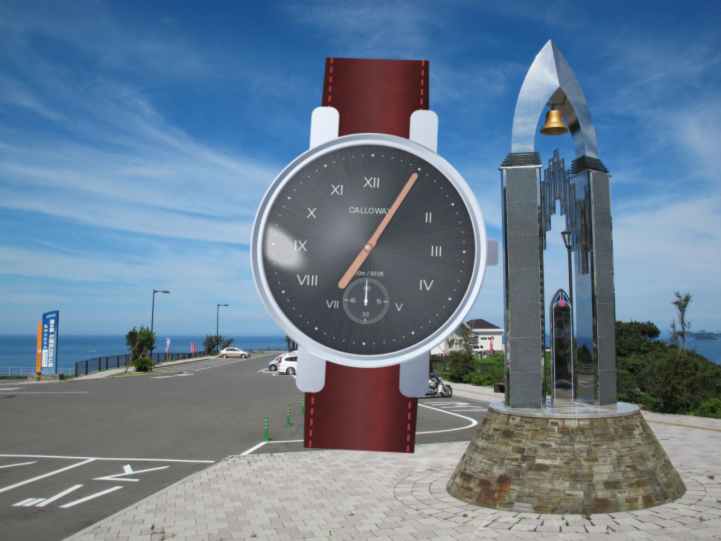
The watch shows 7:05
